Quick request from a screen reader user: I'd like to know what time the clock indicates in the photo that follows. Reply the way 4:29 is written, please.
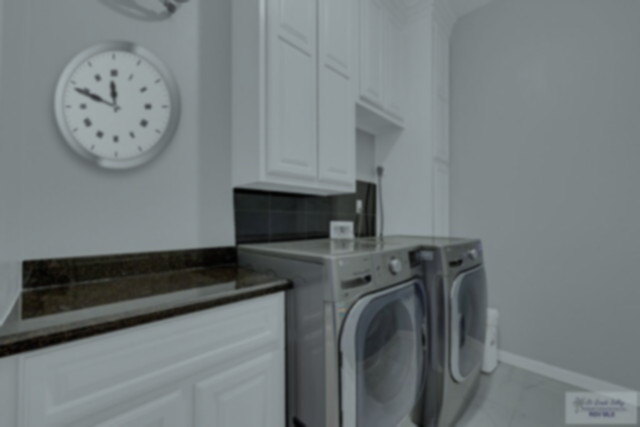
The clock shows 11:49
